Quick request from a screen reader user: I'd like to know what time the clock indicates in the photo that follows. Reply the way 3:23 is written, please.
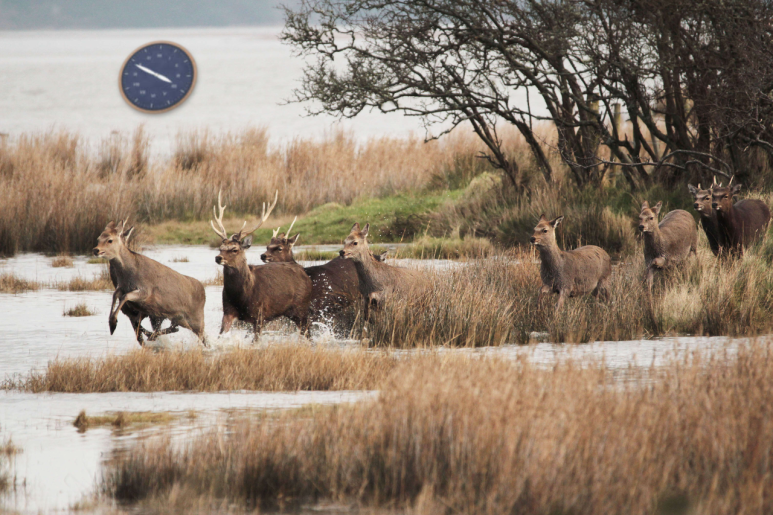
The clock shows 3:49
